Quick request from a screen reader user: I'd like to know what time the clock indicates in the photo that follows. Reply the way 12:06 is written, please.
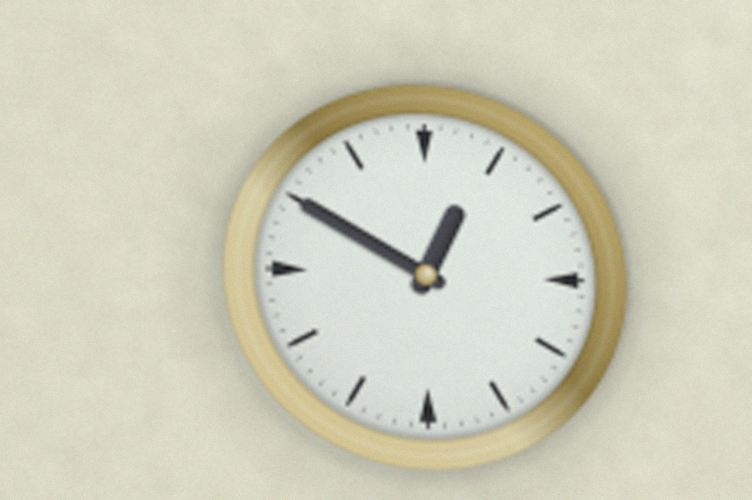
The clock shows 12:50
